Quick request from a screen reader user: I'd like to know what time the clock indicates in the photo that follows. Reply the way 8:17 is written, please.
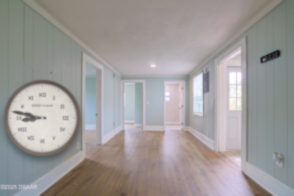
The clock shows 8:47
